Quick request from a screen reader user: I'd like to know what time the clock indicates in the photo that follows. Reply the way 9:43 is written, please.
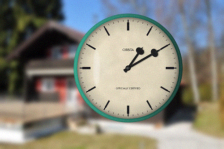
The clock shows 1:10
